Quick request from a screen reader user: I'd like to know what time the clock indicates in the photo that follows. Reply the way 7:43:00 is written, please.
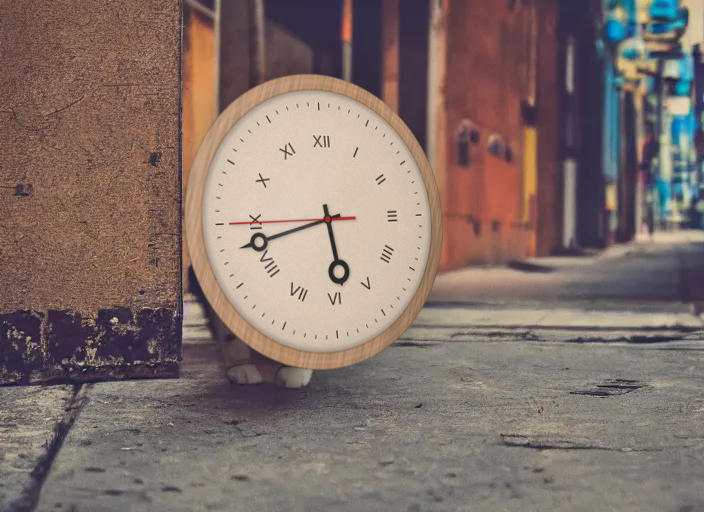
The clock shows 5:42:45
